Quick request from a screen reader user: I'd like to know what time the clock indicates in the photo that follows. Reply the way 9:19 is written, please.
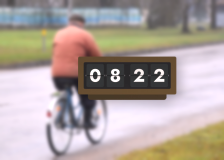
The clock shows 8:22
